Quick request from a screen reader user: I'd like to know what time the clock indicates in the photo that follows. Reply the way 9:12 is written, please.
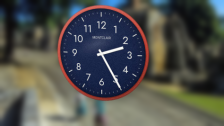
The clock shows 2:25
